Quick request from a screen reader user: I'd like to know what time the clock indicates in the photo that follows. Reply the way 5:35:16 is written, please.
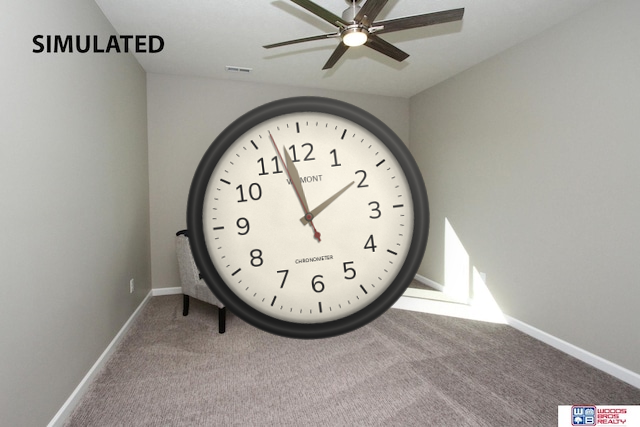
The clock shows 1:57:57
